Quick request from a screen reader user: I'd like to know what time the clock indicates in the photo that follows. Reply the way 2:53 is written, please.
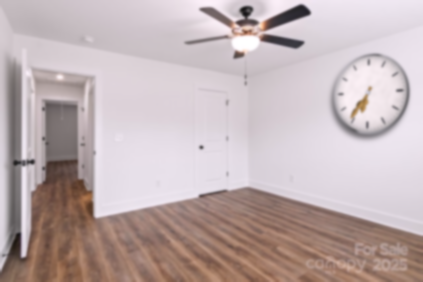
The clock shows 6:36
